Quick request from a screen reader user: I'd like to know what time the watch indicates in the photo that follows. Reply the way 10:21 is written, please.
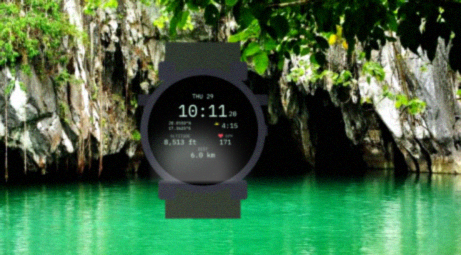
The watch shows 10:11
